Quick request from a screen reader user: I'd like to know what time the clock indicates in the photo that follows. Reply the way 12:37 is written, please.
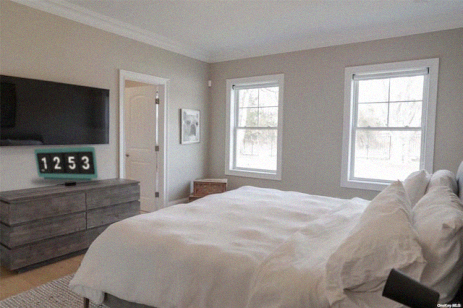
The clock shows 12:53
